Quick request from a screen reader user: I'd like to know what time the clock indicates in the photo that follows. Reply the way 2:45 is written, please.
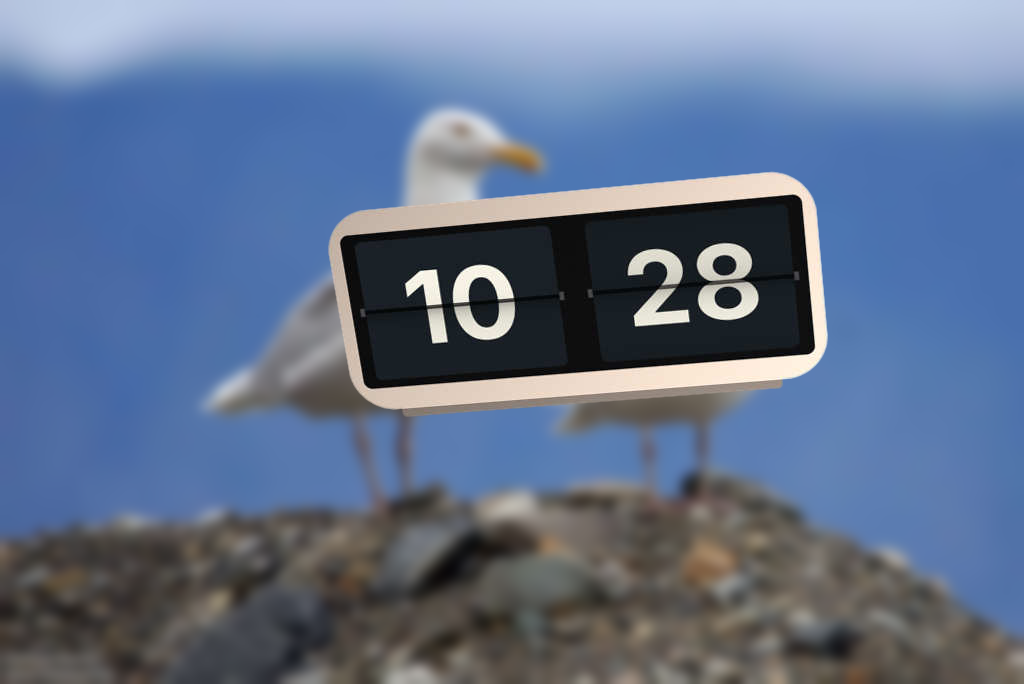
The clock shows 10:28
